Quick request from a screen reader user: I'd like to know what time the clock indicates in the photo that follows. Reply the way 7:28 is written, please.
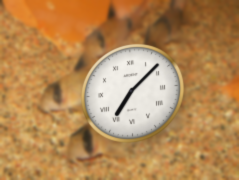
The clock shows 7:08
